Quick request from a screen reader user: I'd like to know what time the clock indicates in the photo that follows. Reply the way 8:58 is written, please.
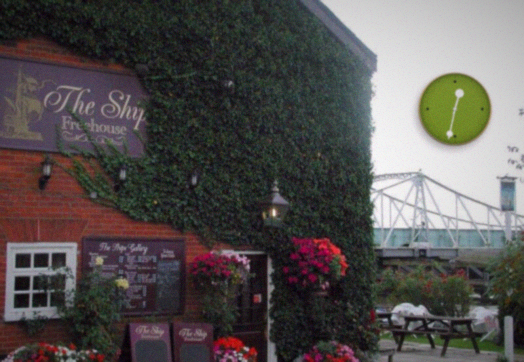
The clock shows 12:32
